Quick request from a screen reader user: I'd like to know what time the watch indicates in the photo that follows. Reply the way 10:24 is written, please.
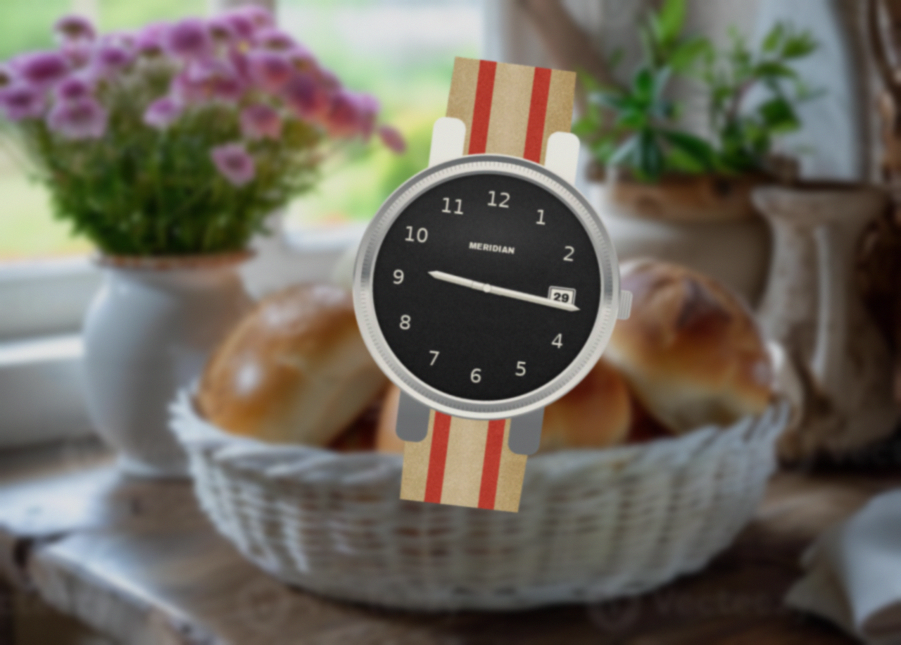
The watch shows 9:16
